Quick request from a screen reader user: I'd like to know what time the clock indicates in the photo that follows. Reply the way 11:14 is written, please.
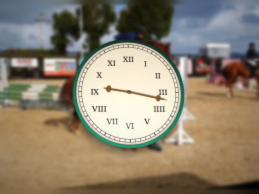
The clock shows 9:17
